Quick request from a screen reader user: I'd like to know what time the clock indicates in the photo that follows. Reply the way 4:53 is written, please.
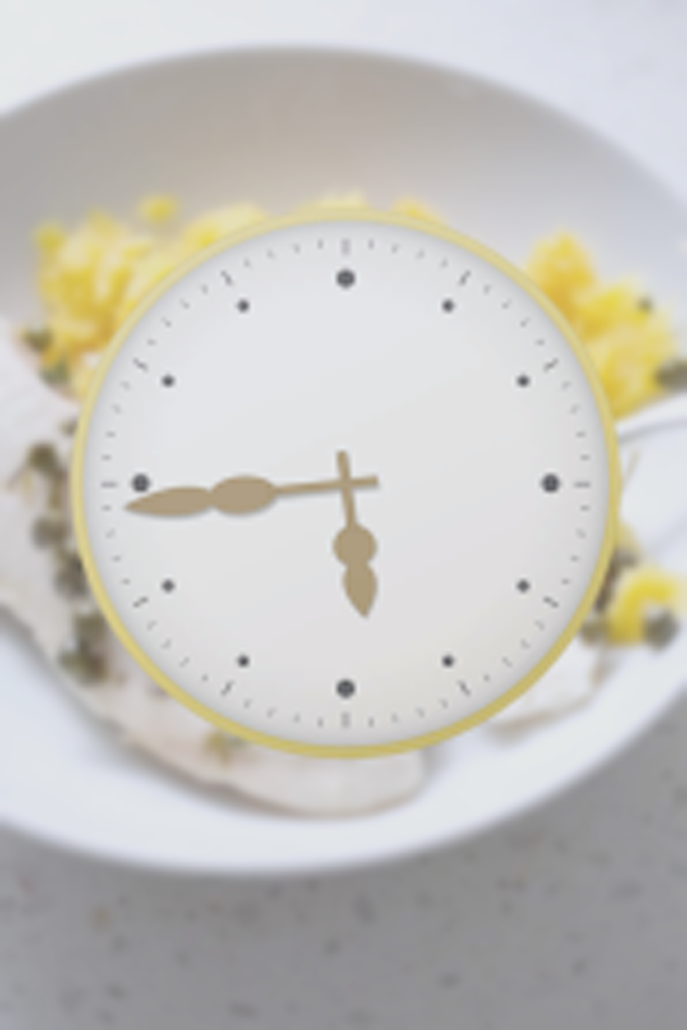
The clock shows 5:44
